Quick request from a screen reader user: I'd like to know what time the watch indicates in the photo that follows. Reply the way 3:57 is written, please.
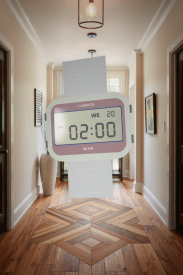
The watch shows 2:00
